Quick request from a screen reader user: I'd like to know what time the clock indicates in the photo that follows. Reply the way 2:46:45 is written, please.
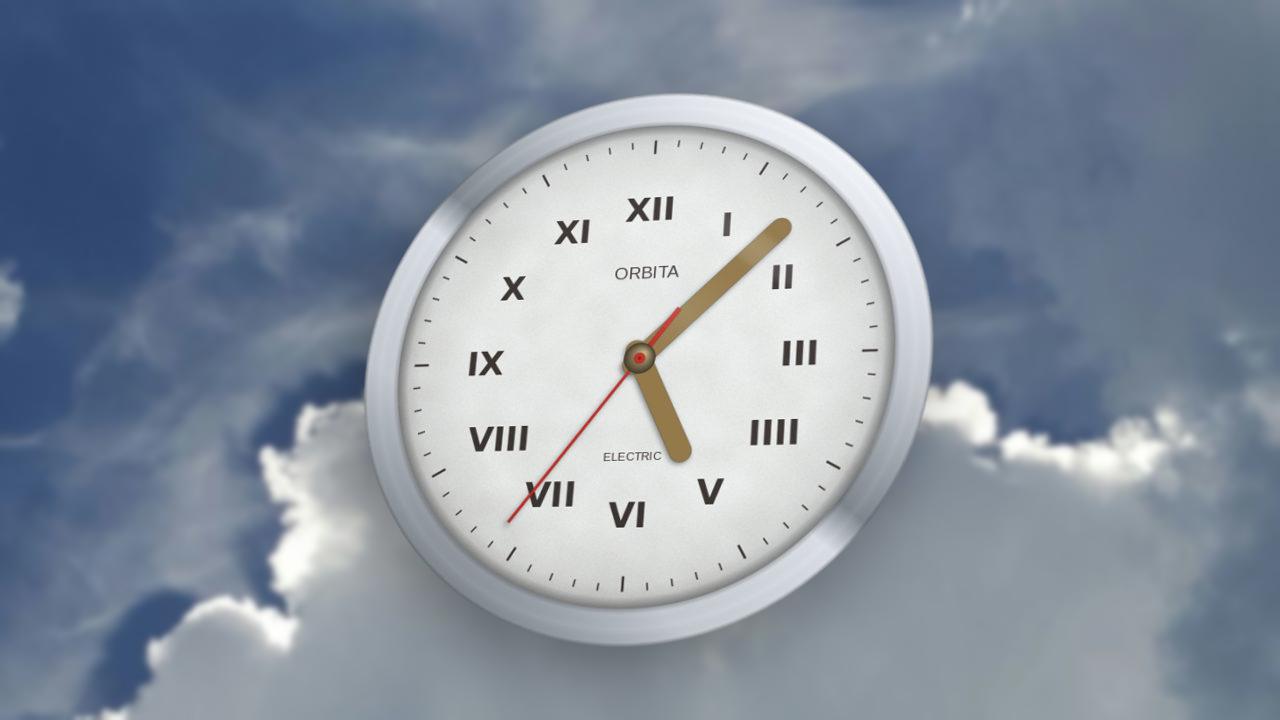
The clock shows 5:07:36
